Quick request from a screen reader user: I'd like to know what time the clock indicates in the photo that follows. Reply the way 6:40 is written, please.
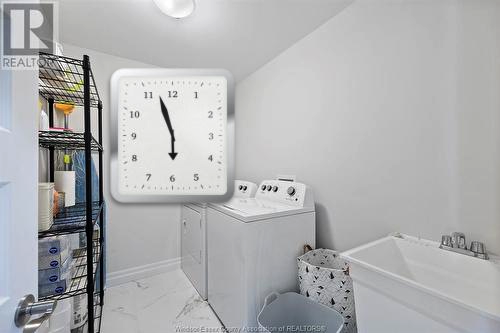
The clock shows 5:57
